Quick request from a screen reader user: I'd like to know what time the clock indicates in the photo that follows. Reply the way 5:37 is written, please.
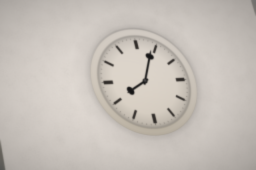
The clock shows 8:04
